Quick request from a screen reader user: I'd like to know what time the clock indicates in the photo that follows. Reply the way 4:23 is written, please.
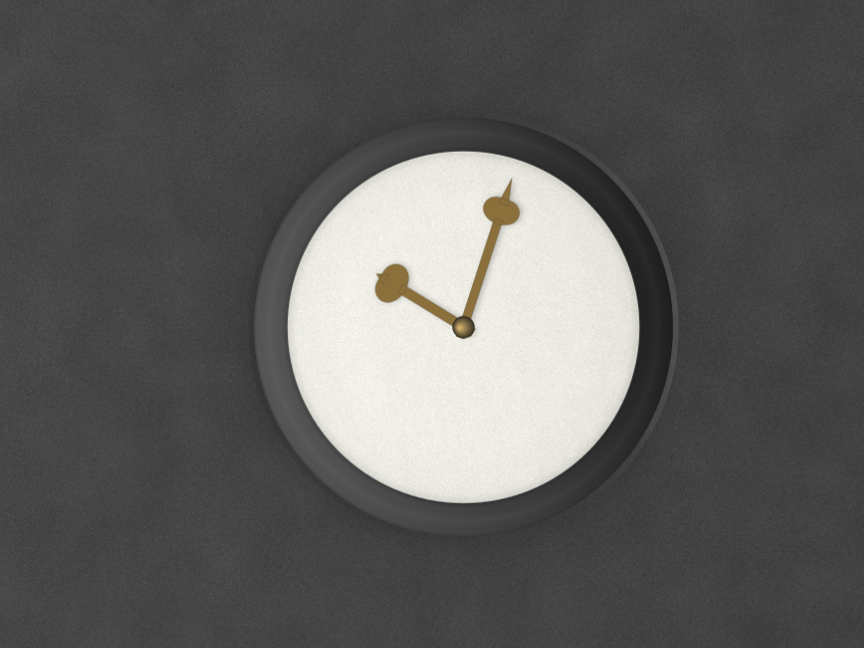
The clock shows 10:03
